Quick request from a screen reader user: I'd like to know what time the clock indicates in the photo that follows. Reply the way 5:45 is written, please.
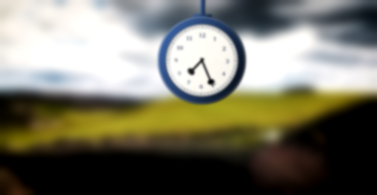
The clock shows 7:26
